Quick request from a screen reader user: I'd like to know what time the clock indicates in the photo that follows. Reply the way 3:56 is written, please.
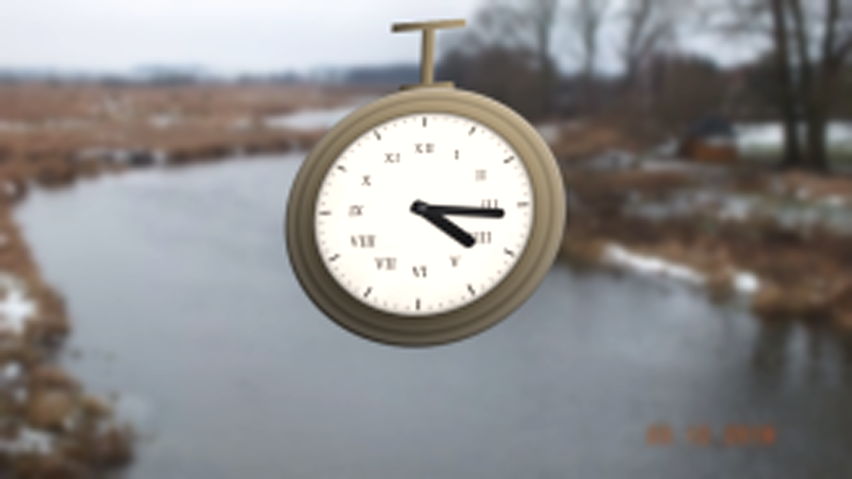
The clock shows 4:16
